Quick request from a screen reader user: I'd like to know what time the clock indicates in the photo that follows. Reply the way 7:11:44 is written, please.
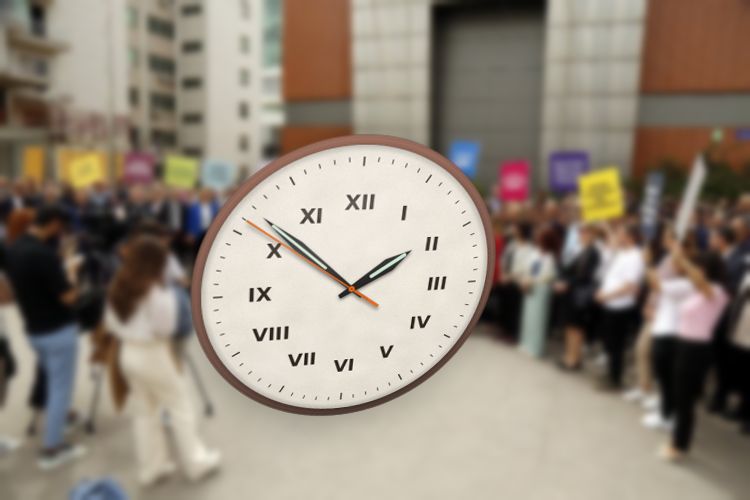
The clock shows 1:51:51
